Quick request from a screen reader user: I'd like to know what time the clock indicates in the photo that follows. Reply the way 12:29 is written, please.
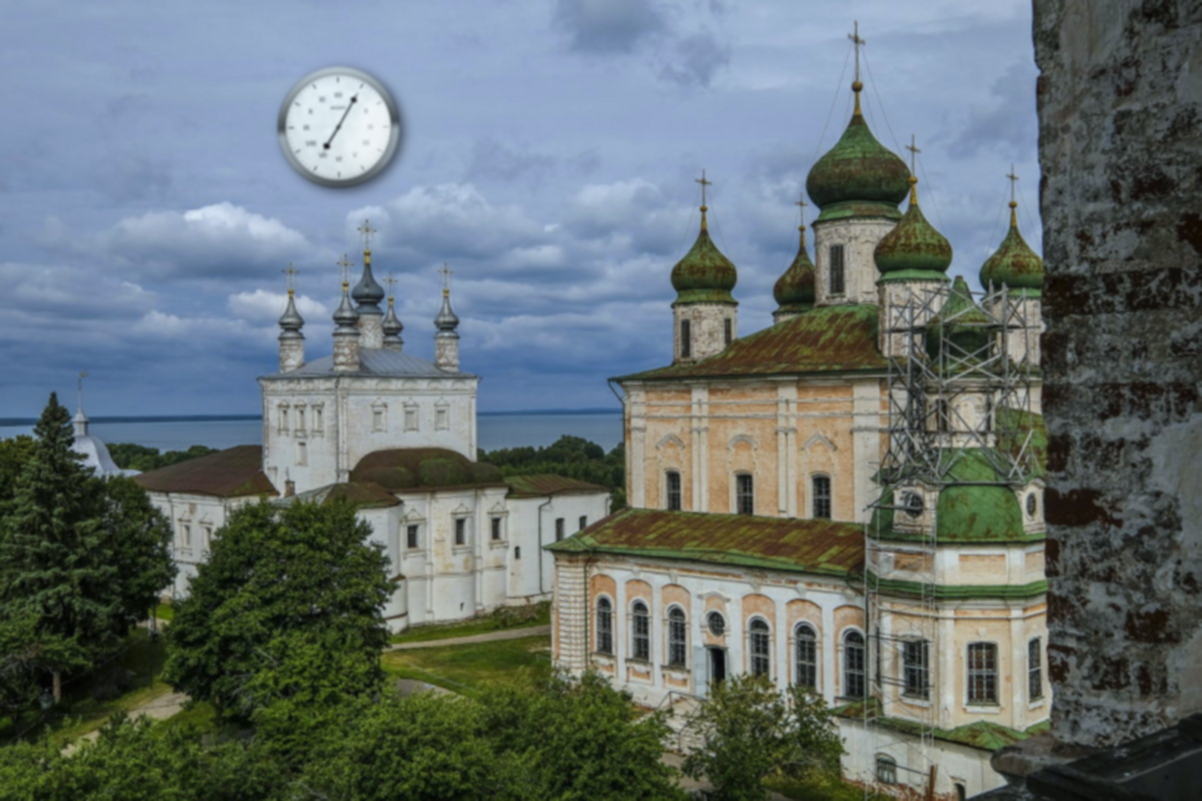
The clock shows 7:05
